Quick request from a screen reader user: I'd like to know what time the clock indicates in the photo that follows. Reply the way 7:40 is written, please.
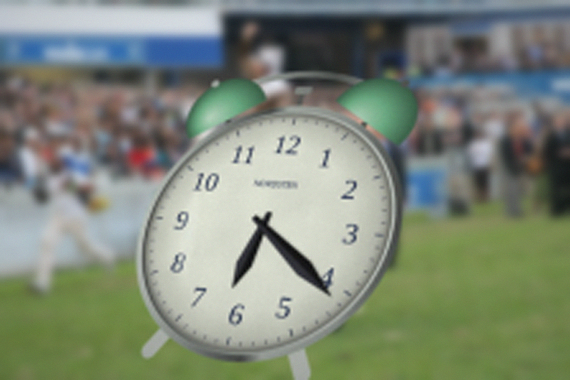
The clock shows 6:21
